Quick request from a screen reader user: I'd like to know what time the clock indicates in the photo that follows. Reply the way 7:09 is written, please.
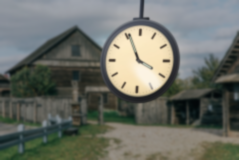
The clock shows 3:56
